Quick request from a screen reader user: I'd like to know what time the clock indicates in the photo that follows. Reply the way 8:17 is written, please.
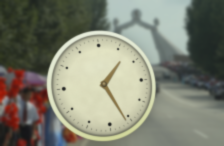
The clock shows 1:26
